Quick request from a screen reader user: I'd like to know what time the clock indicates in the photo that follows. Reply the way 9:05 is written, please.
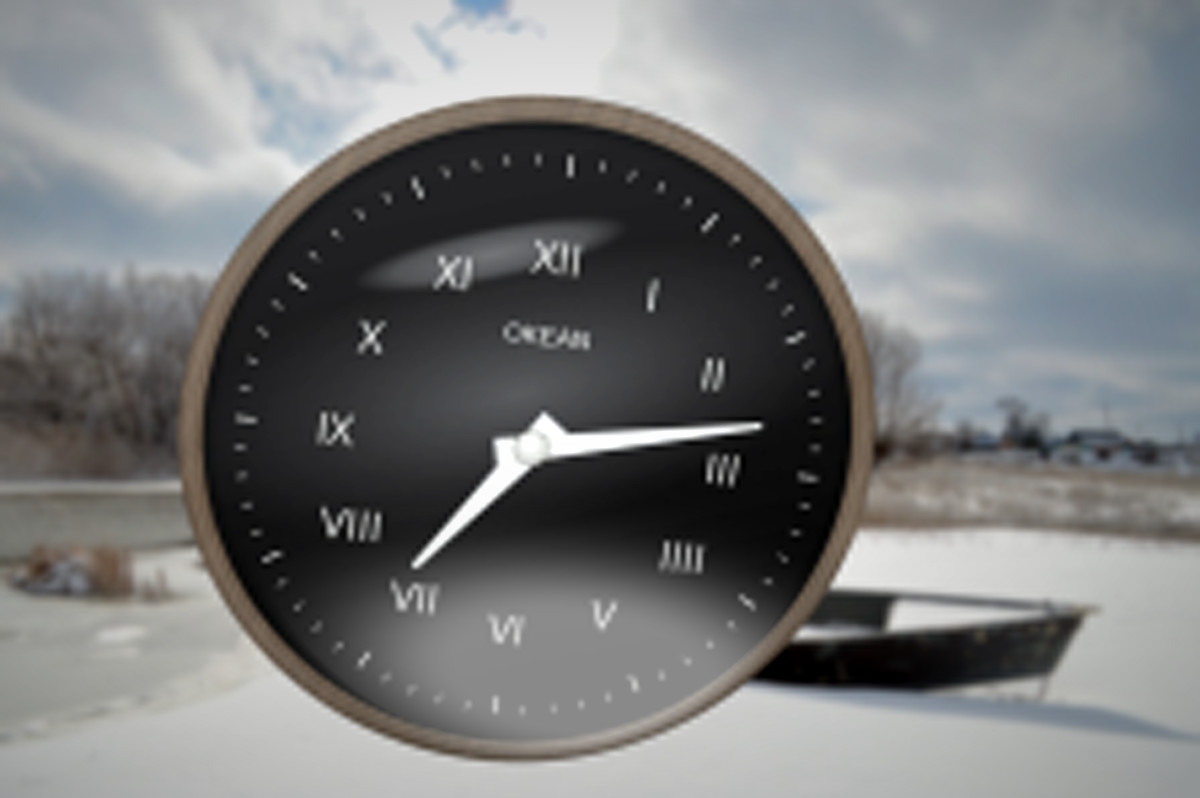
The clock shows 7:13
